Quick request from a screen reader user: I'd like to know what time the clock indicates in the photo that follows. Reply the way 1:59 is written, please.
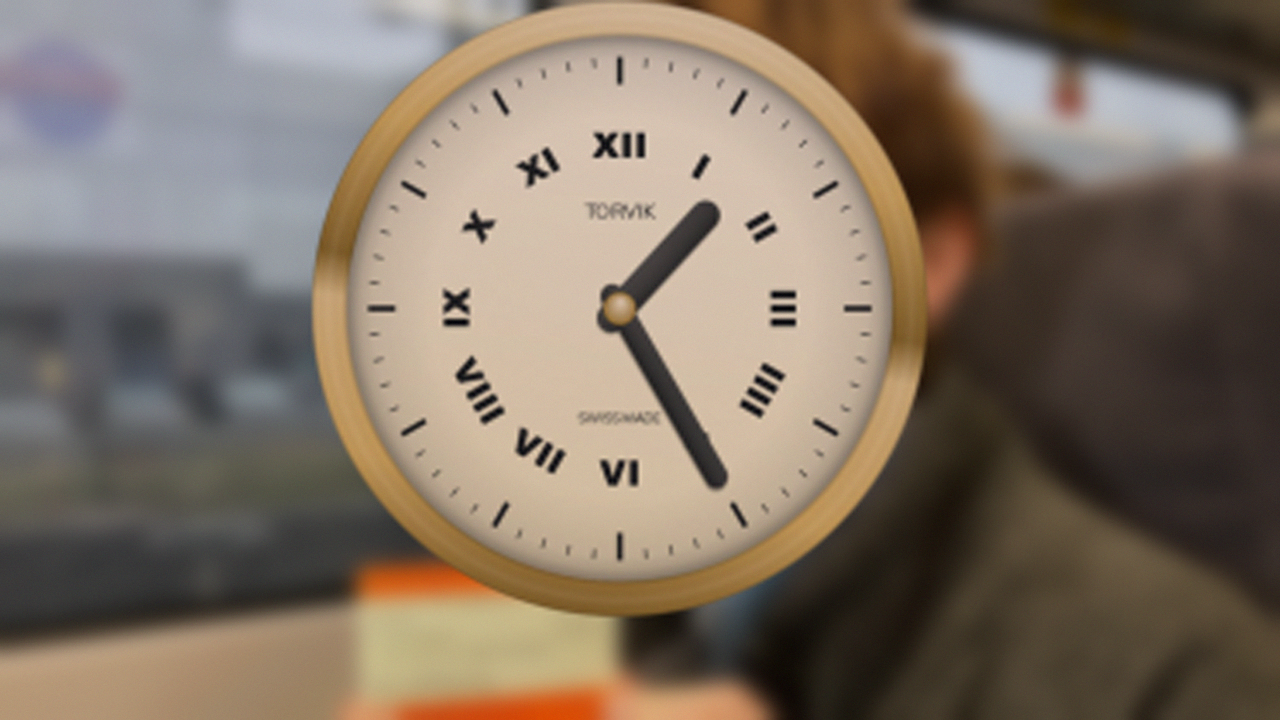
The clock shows 1:25
